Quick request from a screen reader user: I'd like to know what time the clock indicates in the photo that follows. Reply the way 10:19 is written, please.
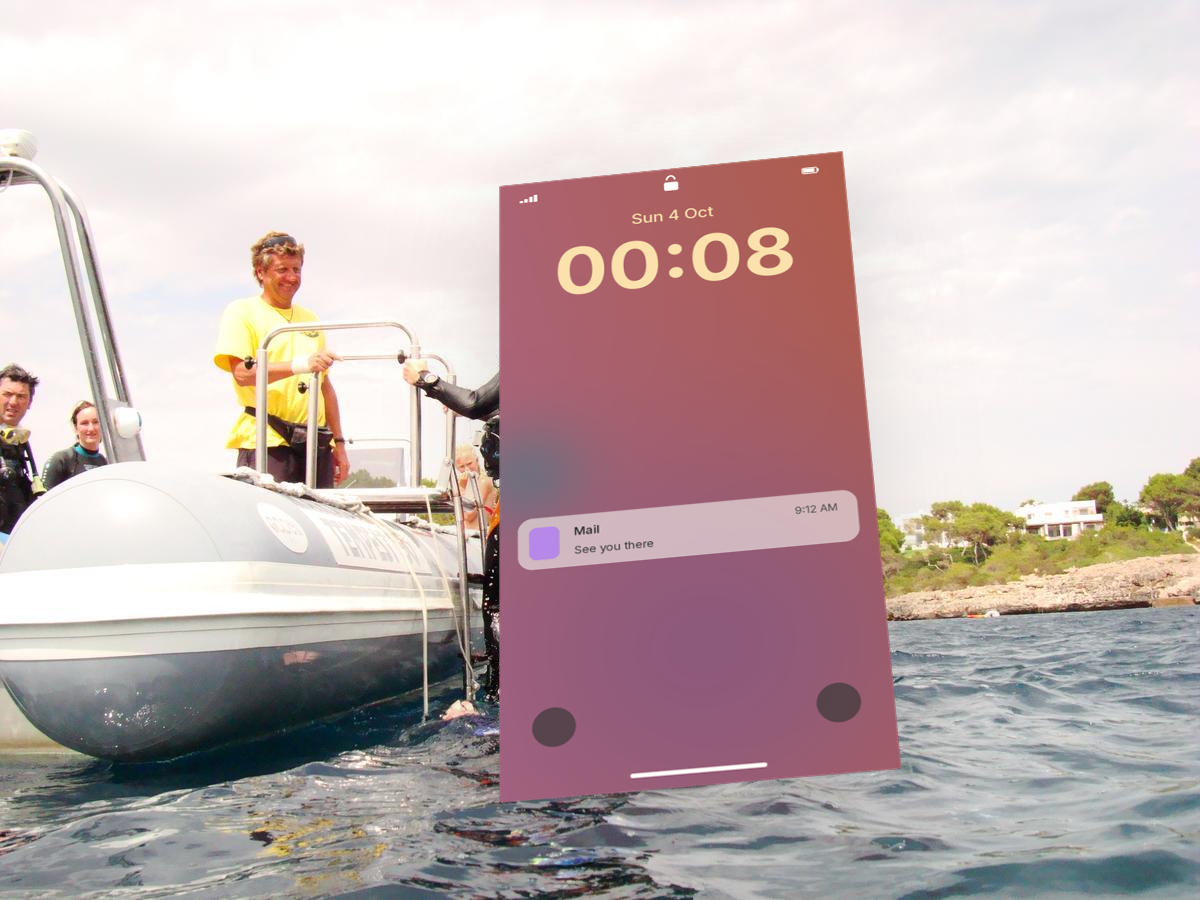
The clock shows 0:08
